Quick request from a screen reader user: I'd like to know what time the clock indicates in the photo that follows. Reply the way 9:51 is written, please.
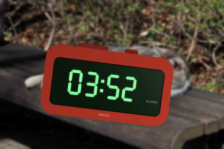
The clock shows 3:52
